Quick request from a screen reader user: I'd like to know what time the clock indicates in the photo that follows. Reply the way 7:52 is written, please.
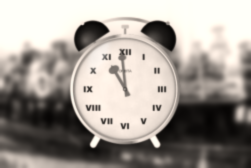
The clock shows 10:59
